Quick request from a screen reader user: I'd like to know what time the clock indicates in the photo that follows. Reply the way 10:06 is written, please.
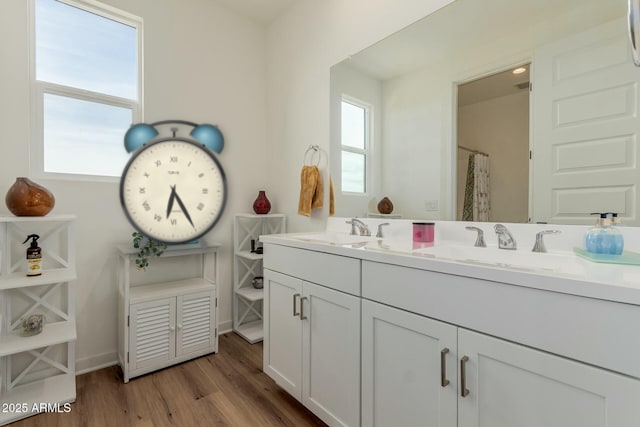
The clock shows 6:25
